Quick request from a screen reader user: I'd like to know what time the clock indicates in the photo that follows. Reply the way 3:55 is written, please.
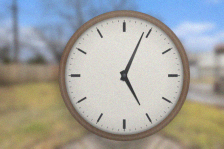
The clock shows 5:04
